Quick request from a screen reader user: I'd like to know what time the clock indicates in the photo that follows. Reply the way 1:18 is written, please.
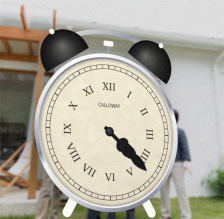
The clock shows 4:22
